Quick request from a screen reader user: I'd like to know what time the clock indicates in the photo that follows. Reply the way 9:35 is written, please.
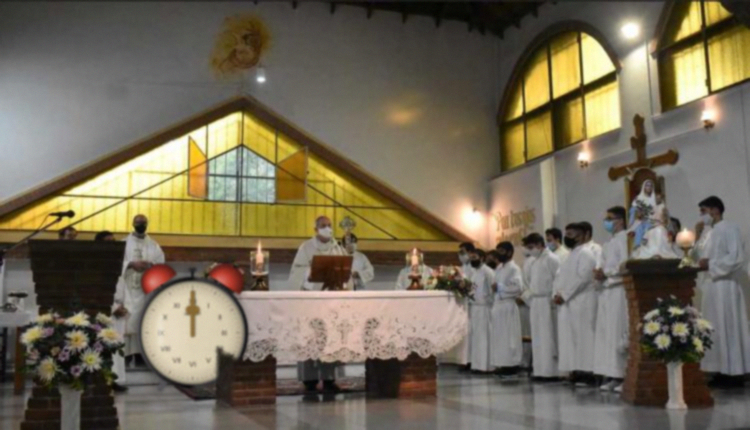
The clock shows 12:00
